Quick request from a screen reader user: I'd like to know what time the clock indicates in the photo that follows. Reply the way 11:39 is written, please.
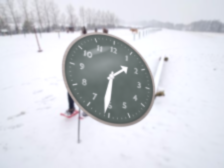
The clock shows 1:31
